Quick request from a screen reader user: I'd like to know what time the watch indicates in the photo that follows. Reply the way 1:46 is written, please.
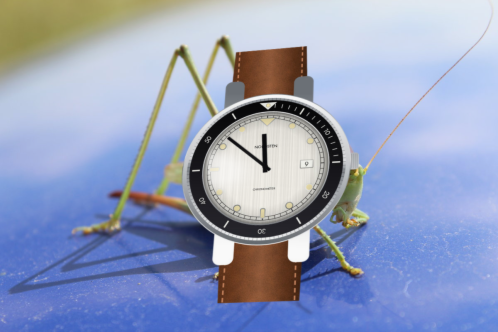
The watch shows 11:52
